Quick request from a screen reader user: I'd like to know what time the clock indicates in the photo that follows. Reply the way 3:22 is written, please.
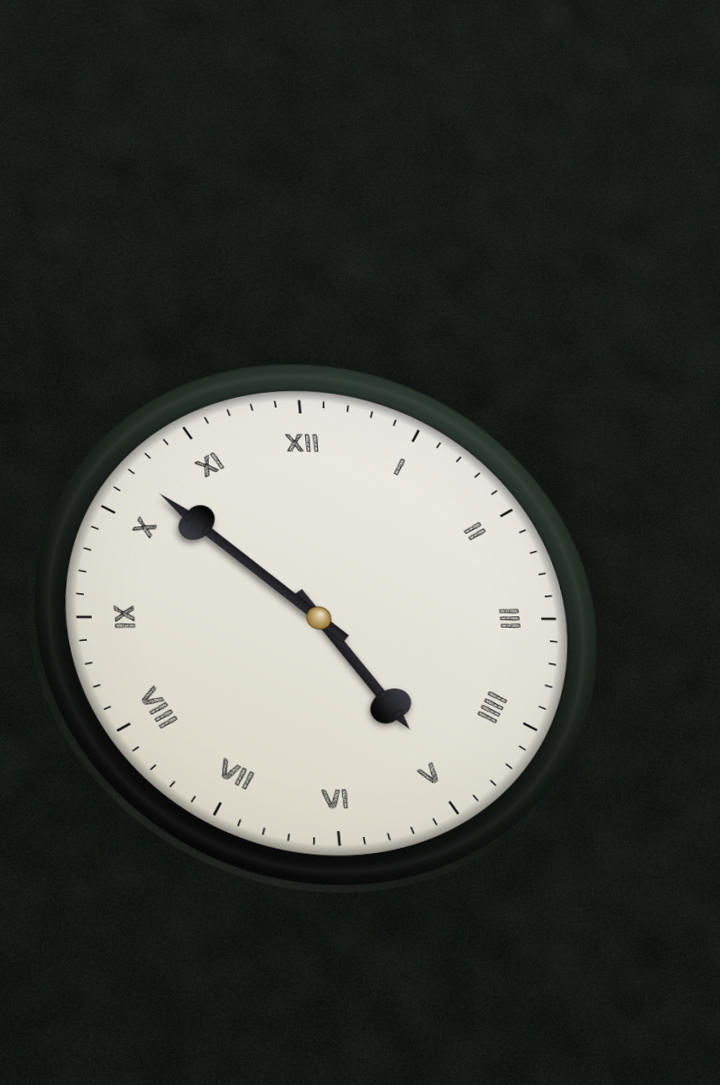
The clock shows 4:52
